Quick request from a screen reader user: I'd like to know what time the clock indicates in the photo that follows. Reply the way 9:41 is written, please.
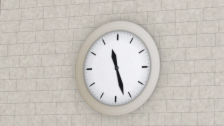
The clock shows 11:27
